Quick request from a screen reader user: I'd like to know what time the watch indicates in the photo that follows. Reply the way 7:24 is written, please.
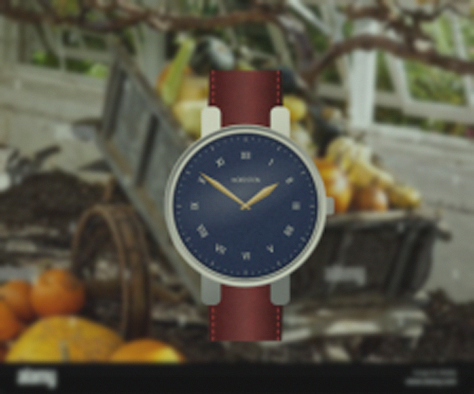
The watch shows 1:51
